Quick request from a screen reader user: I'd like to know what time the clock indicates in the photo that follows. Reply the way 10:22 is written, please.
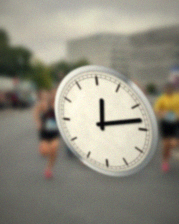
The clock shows 12:13
